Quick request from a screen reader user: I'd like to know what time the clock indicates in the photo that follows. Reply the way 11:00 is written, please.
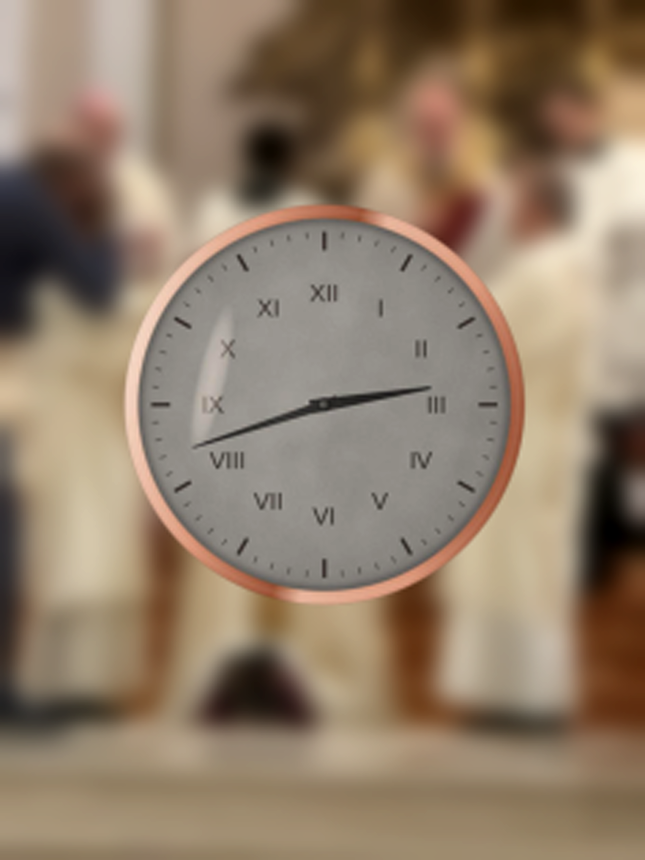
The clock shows 2:42
